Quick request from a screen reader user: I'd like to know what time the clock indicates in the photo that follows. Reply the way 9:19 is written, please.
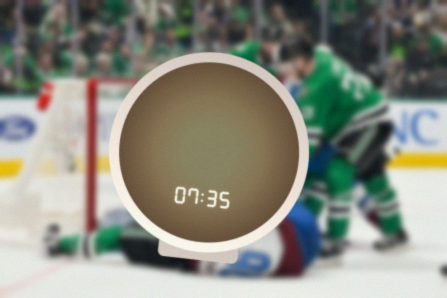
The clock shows 7:35
